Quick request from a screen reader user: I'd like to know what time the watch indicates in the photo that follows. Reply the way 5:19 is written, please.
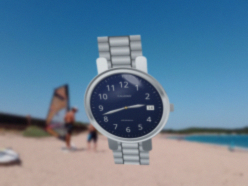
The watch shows 2:42
